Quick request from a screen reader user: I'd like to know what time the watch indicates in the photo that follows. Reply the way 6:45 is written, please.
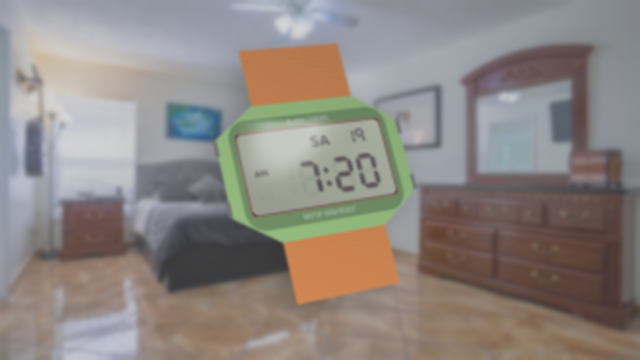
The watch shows 7:20
